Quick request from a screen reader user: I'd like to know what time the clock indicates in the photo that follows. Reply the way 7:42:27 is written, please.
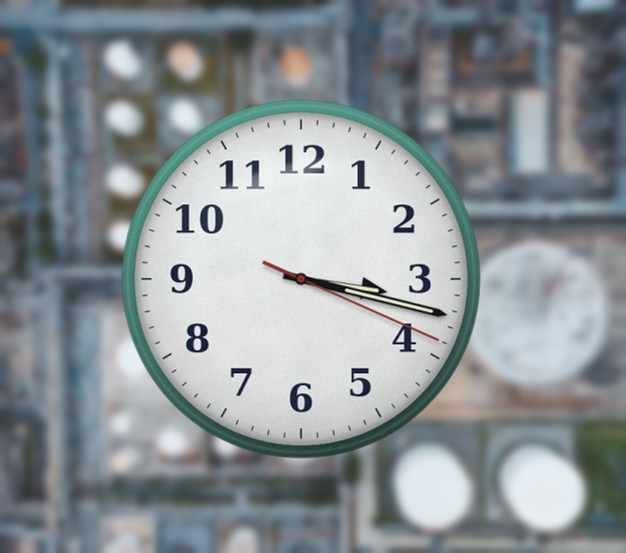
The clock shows 3:17:19
